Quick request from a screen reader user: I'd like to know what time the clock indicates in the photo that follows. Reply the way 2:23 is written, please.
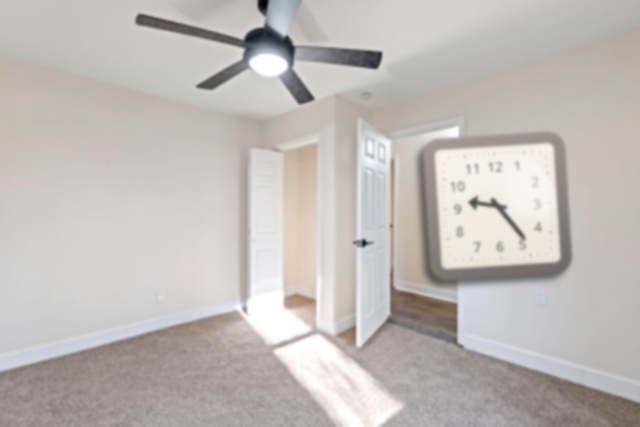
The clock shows 9:24
